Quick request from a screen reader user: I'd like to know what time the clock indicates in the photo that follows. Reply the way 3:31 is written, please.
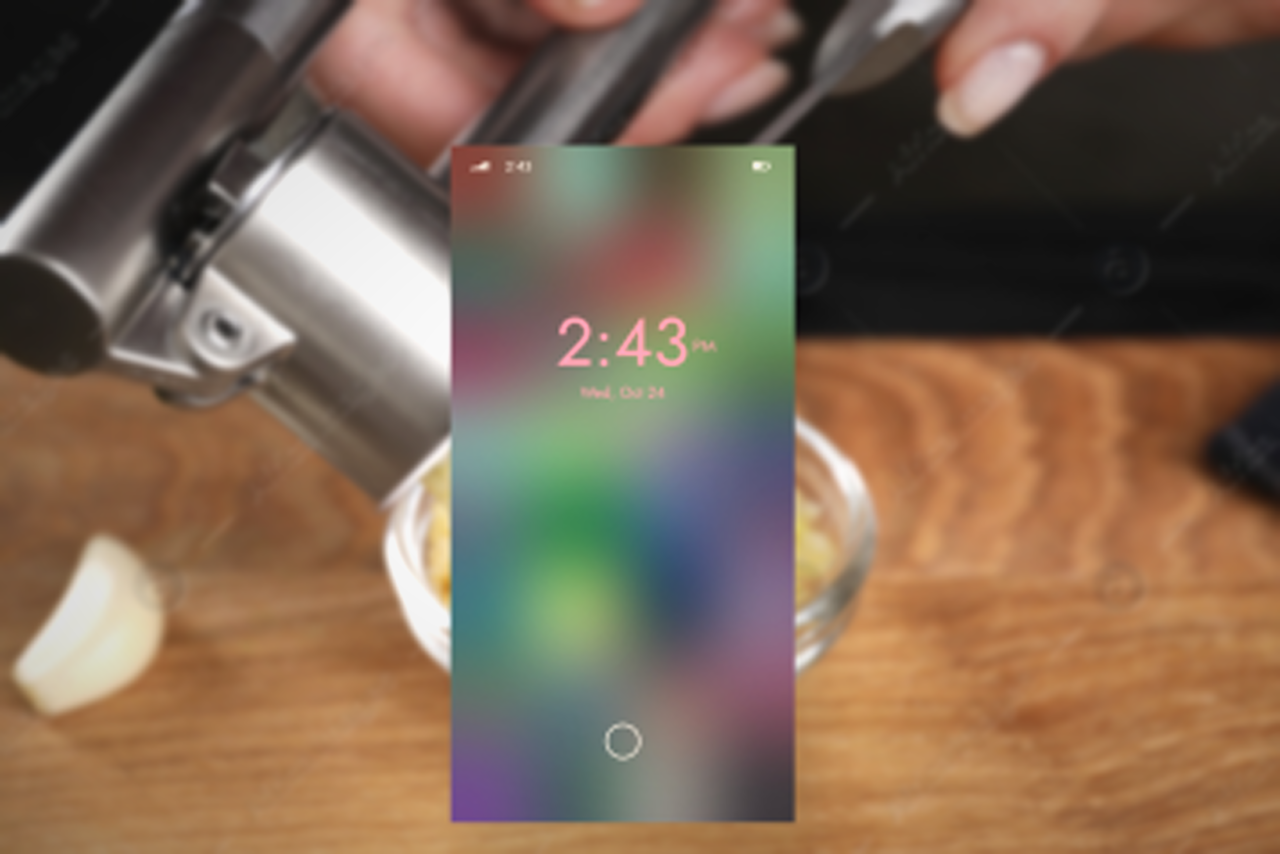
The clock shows 2:43
